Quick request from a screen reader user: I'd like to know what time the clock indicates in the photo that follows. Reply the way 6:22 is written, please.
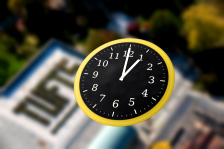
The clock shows 1:00
